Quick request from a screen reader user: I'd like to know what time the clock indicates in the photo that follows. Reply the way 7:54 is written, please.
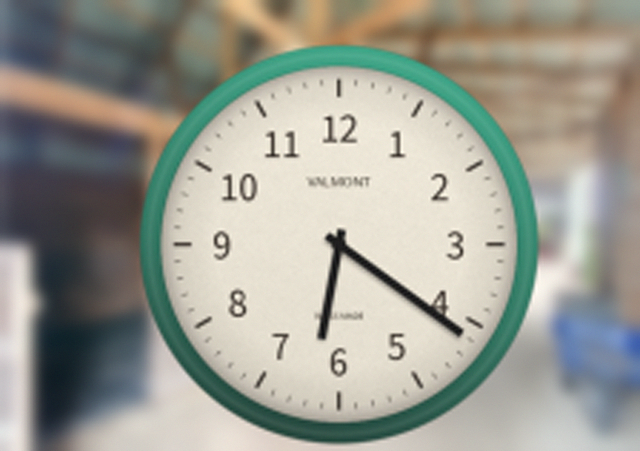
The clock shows 6:21
